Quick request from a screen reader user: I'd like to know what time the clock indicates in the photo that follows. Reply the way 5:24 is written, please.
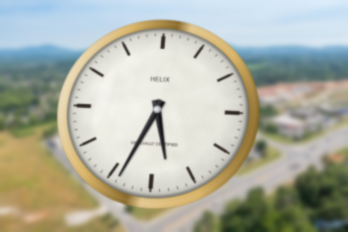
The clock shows 5:34
